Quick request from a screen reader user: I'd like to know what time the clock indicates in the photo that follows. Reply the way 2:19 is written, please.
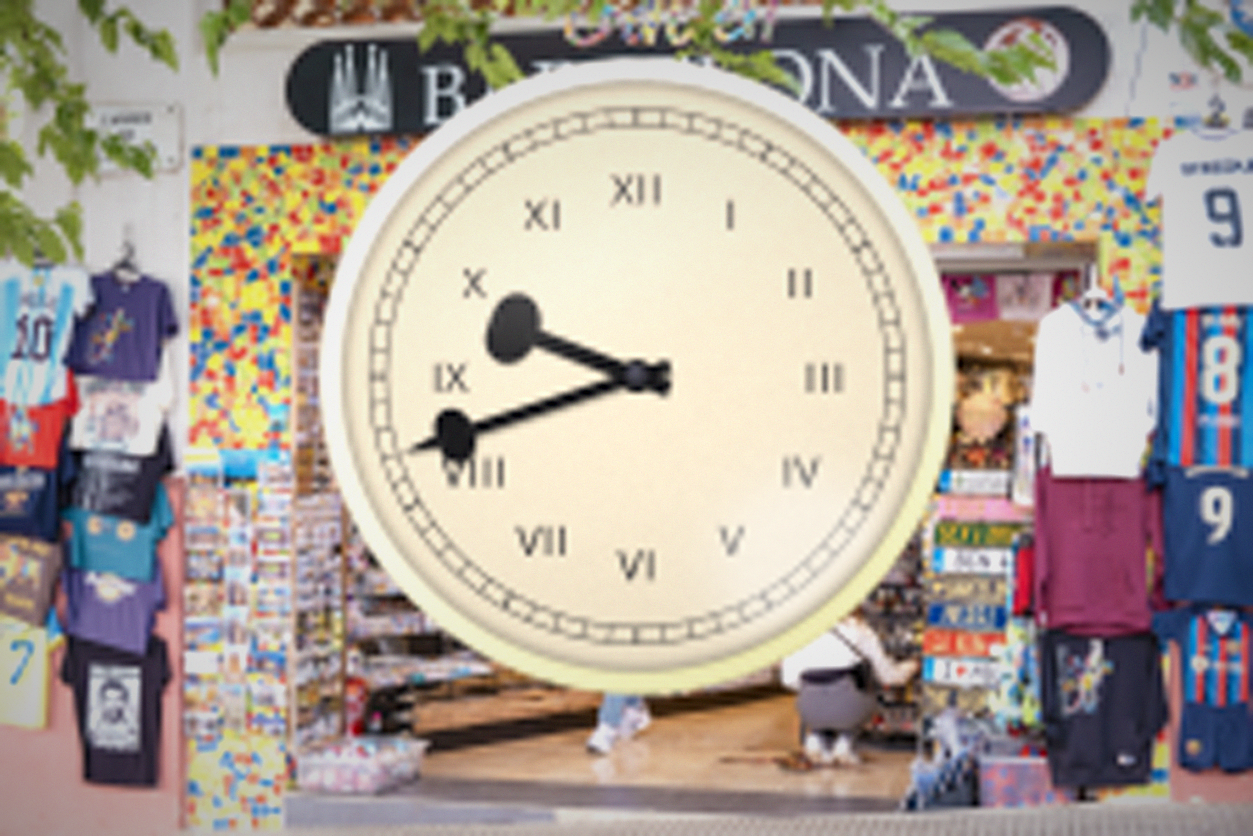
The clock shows 9:42
